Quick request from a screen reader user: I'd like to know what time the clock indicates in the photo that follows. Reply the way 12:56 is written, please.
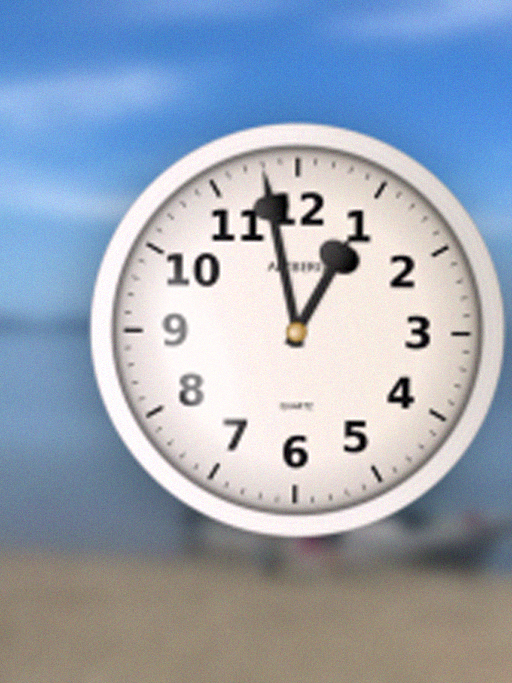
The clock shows 12:58
